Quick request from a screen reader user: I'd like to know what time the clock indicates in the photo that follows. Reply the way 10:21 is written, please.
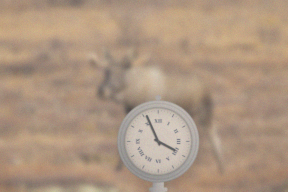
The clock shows 3:56
